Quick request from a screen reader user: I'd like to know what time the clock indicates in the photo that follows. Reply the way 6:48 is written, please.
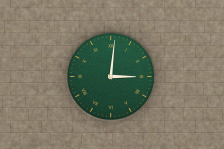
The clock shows 3:01
